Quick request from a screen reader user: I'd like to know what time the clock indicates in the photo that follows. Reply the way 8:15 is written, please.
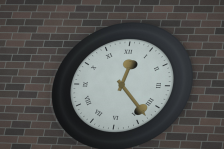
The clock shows 12:23
